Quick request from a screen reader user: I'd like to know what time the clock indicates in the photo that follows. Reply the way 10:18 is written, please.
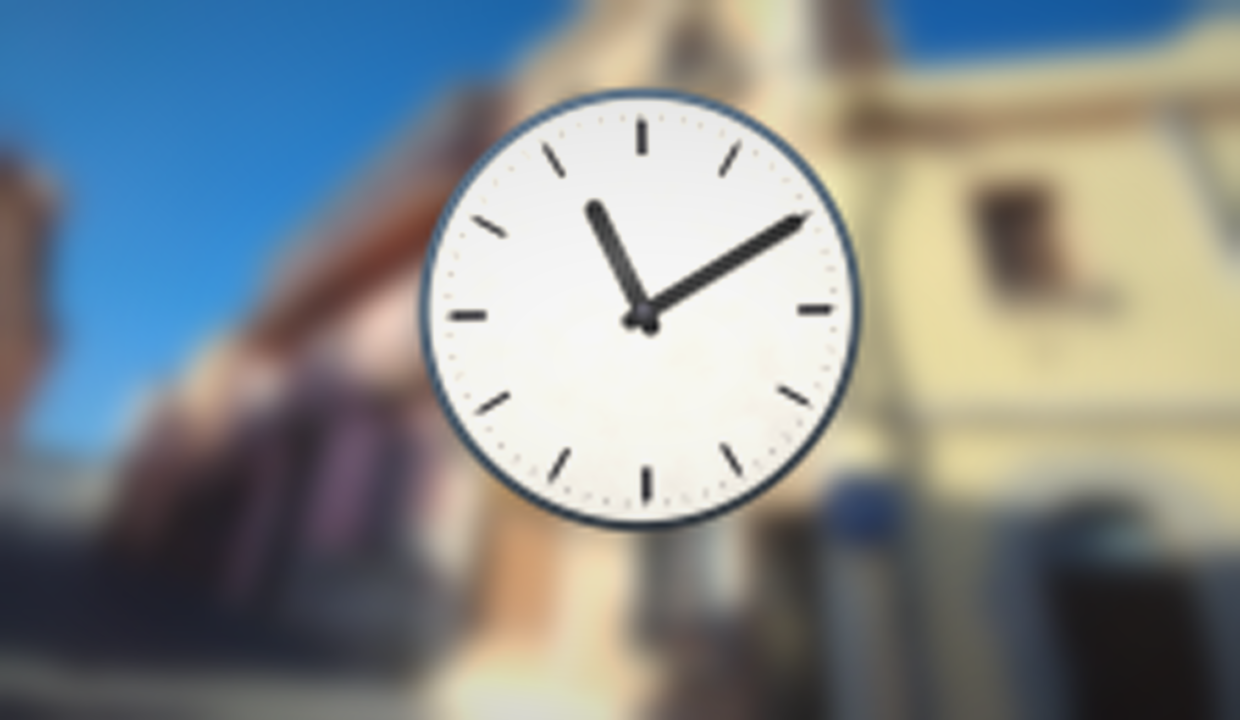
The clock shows 11:10
